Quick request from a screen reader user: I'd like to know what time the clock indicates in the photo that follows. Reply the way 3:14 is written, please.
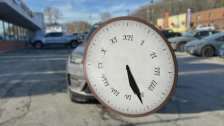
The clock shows 5:26
